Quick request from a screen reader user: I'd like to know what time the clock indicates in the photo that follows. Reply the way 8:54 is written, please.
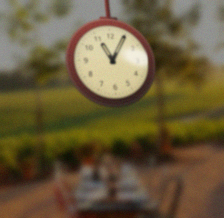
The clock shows 11:05
